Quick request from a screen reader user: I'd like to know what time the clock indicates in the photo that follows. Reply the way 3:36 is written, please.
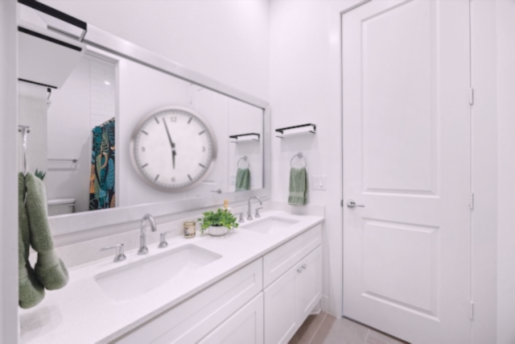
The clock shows 5:57
